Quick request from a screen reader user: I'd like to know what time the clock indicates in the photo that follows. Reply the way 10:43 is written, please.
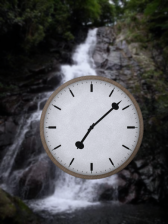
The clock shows 7:08
